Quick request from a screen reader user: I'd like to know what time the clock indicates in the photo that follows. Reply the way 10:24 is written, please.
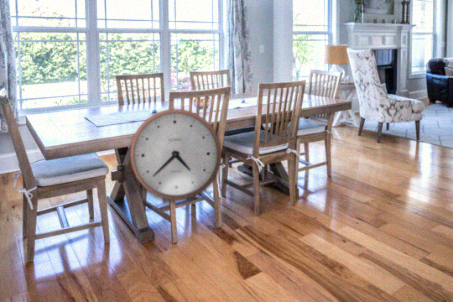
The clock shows 4:38
